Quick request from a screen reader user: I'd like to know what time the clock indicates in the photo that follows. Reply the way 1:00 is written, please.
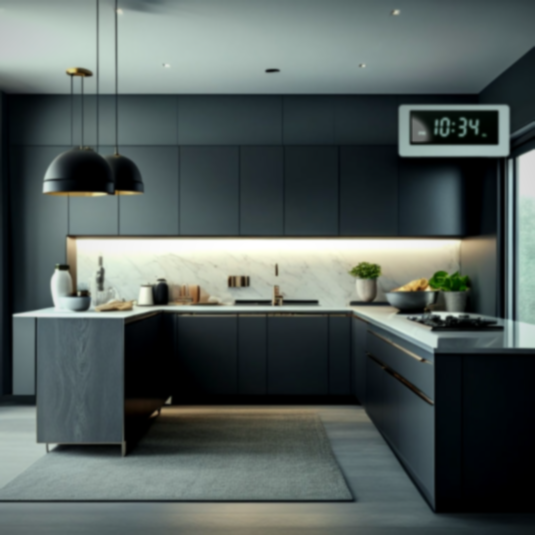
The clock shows 10:34
